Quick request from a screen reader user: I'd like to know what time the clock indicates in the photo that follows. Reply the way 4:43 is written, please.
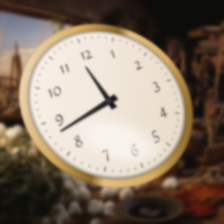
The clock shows 11:43
